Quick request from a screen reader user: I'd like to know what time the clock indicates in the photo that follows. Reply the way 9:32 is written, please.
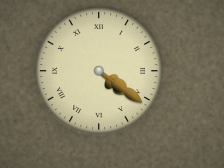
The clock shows 4:21
